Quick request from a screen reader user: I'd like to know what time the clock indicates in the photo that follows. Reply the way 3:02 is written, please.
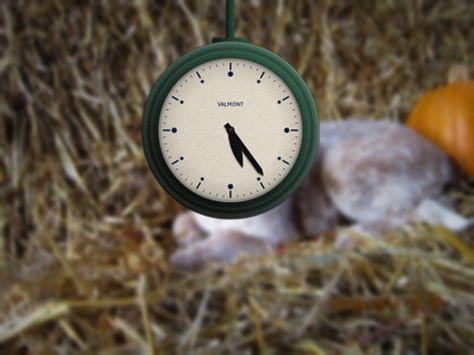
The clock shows 5:24
